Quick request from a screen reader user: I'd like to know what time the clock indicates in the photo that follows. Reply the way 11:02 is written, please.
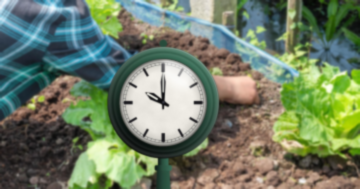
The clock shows 10:00
